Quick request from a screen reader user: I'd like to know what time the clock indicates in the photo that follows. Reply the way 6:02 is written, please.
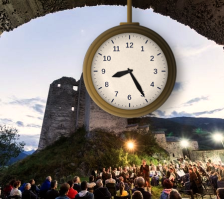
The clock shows 8:25
